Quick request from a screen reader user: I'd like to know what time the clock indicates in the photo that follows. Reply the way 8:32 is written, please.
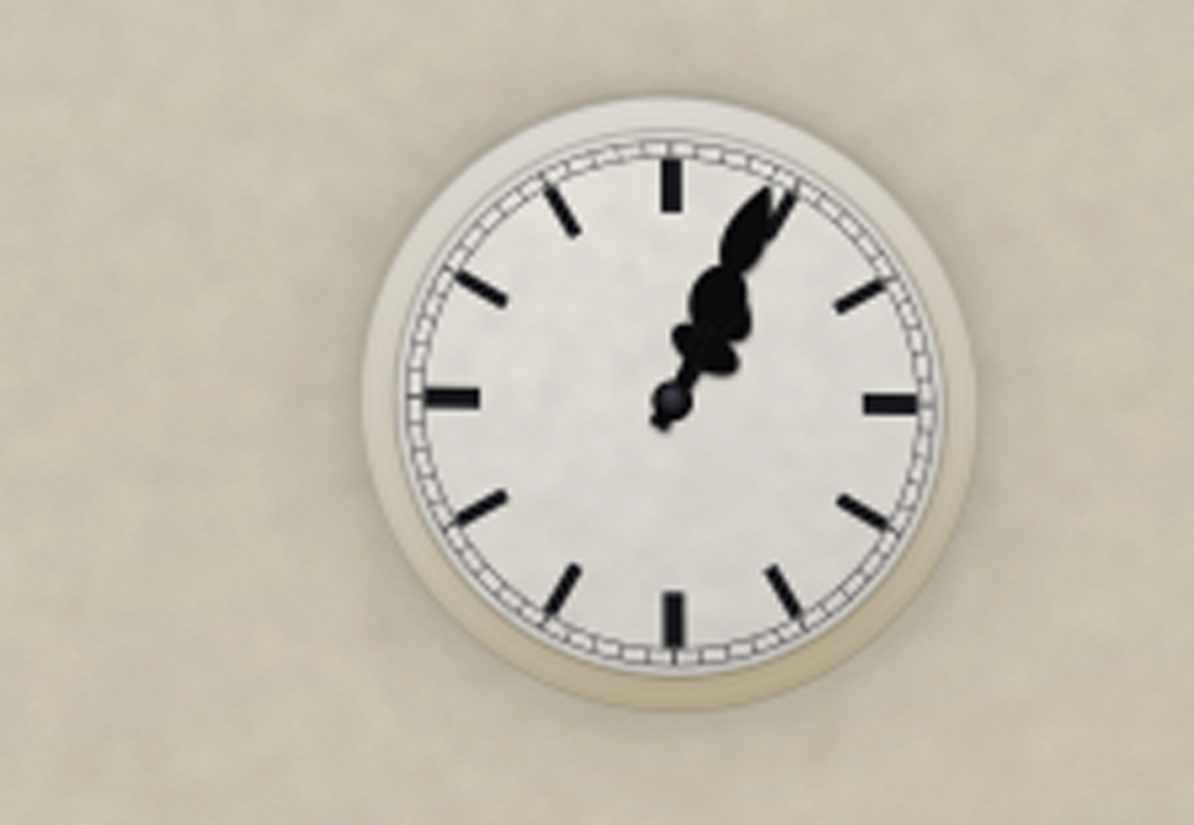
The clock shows 1:04
